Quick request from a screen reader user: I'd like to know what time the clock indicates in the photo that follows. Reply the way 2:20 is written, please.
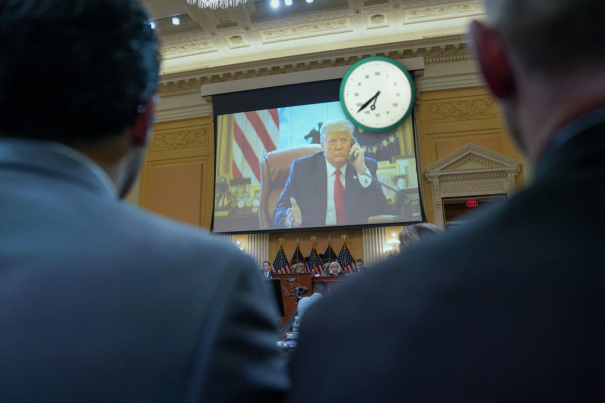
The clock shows 6:38
